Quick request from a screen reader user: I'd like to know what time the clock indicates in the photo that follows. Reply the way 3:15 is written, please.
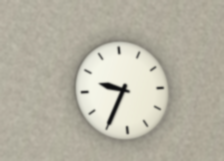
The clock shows 9:35
